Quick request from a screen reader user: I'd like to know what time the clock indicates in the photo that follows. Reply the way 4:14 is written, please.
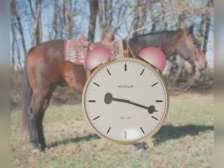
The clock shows 9:18
